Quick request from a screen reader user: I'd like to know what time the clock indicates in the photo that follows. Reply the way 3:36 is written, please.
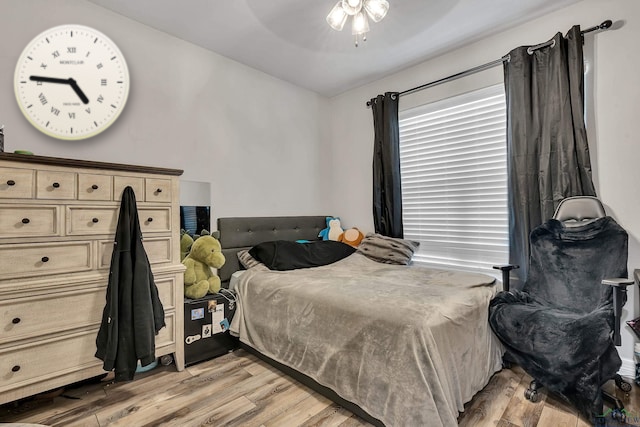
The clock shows 4:46
